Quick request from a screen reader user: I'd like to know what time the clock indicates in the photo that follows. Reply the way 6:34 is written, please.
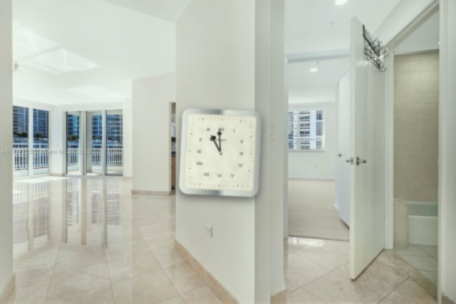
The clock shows 10:59
